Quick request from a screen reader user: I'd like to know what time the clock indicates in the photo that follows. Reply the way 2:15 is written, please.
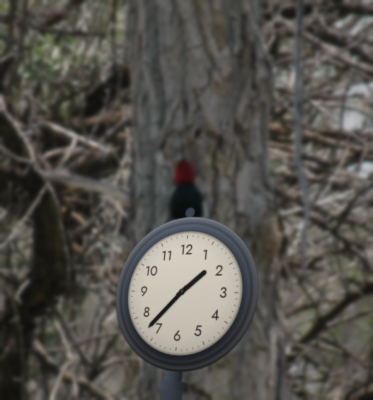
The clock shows 1:37
